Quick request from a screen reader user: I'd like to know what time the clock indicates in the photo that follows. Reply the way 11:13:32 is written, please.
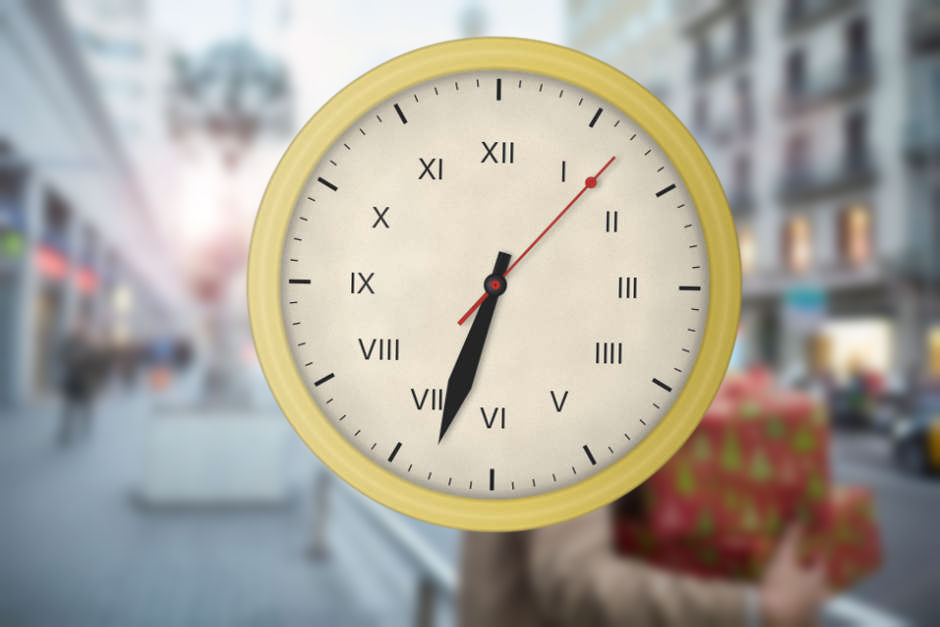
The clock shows 6:33:07
